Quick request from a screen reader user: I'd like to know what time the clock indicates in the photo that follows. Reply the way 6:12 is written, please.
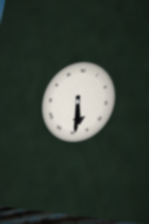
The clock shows 5:29
